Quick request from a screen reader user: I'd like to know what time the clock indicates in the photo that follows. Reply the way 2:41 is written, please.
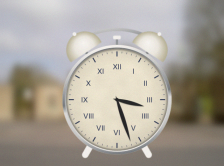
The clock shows 3:27
